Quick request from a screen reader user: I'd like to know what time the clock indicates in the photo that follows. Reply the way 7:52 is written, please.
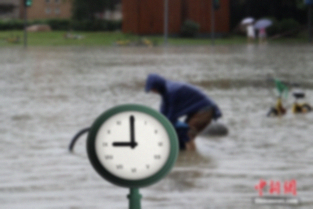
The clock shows 9:00
